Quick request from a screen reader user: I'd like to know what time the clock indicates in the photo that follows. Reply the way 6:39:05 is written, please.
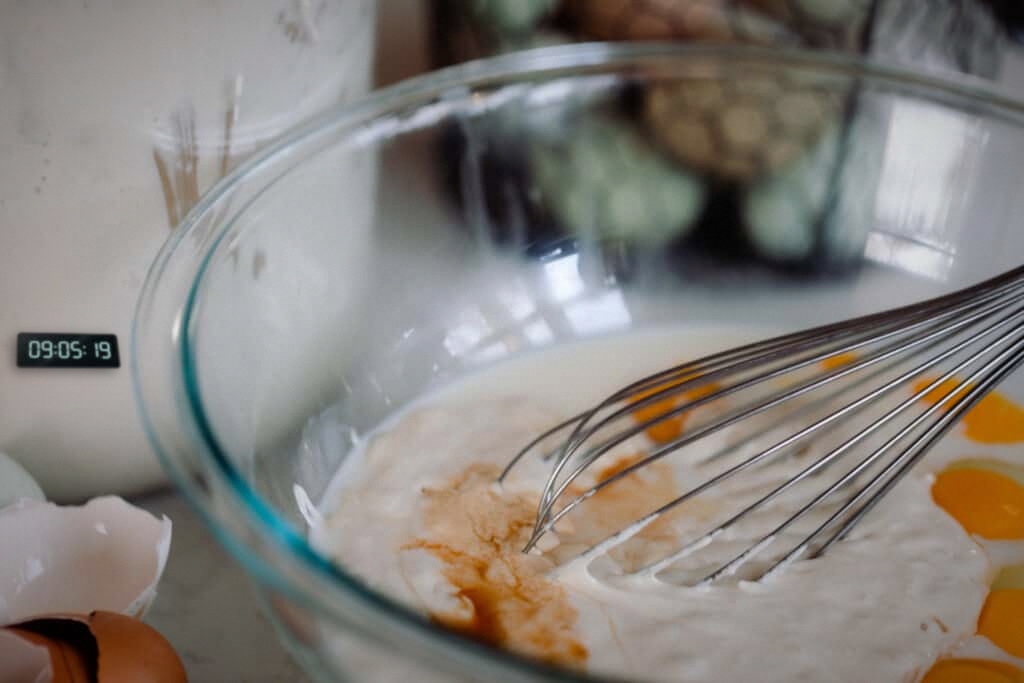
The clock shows 9:05:19
